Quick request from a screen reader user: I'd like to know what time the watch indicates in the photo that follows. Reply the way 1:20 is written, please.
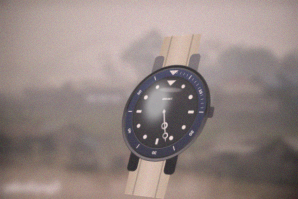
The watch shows 5:27
